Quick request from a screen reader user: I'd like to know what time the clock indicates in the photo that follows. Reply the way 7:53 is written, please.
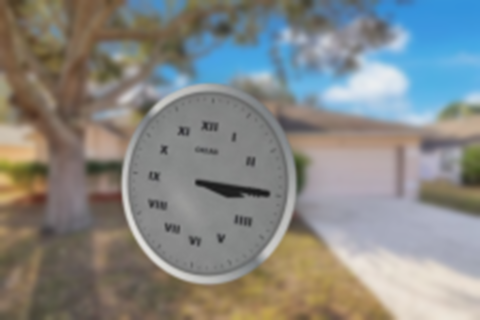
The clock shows 3:15
